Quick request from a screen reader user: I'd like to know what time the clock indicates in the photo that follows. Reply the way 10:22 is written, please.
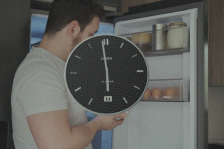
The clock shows 5:59
